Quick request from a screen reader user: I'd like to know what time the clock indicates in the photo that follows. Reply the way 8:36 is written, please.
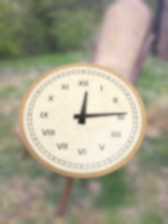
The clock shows 12:14
